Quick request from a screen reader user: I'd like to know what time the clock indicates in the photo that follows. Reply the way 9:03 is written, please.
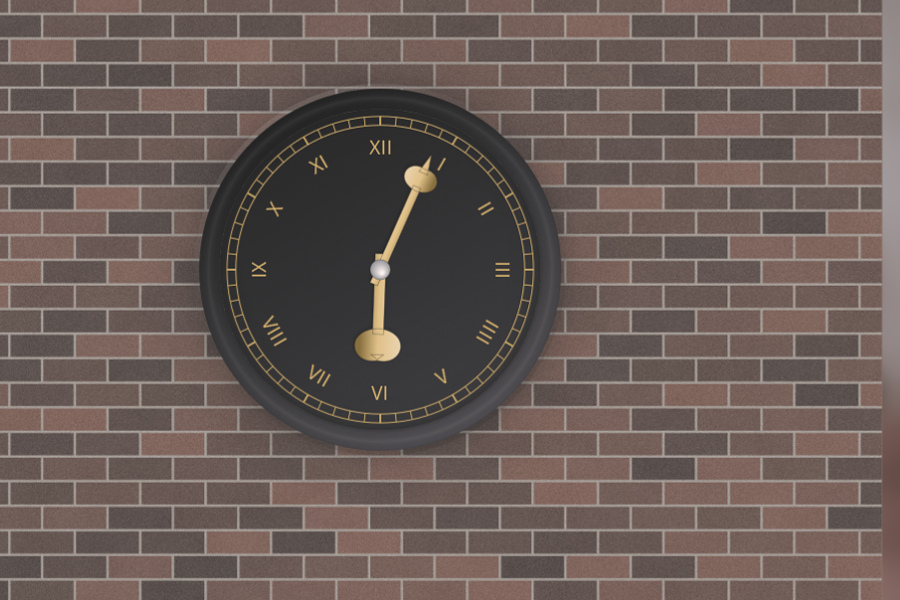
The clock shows 6:04
